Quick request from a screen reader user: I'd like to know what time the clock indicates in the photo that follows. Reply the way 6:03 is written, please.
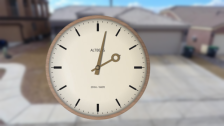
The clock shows 2:02
